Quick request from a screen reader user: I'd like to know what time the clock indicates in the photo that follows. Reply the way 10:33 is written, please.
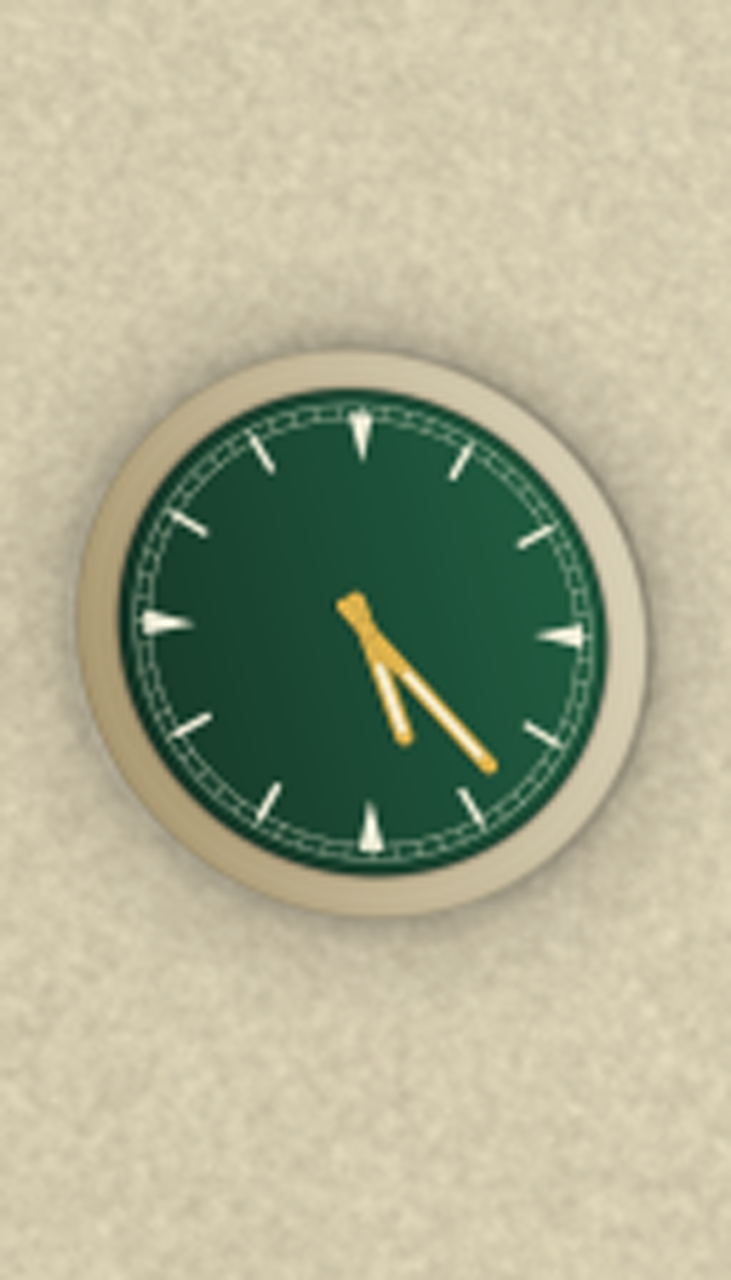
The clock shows 5:23
